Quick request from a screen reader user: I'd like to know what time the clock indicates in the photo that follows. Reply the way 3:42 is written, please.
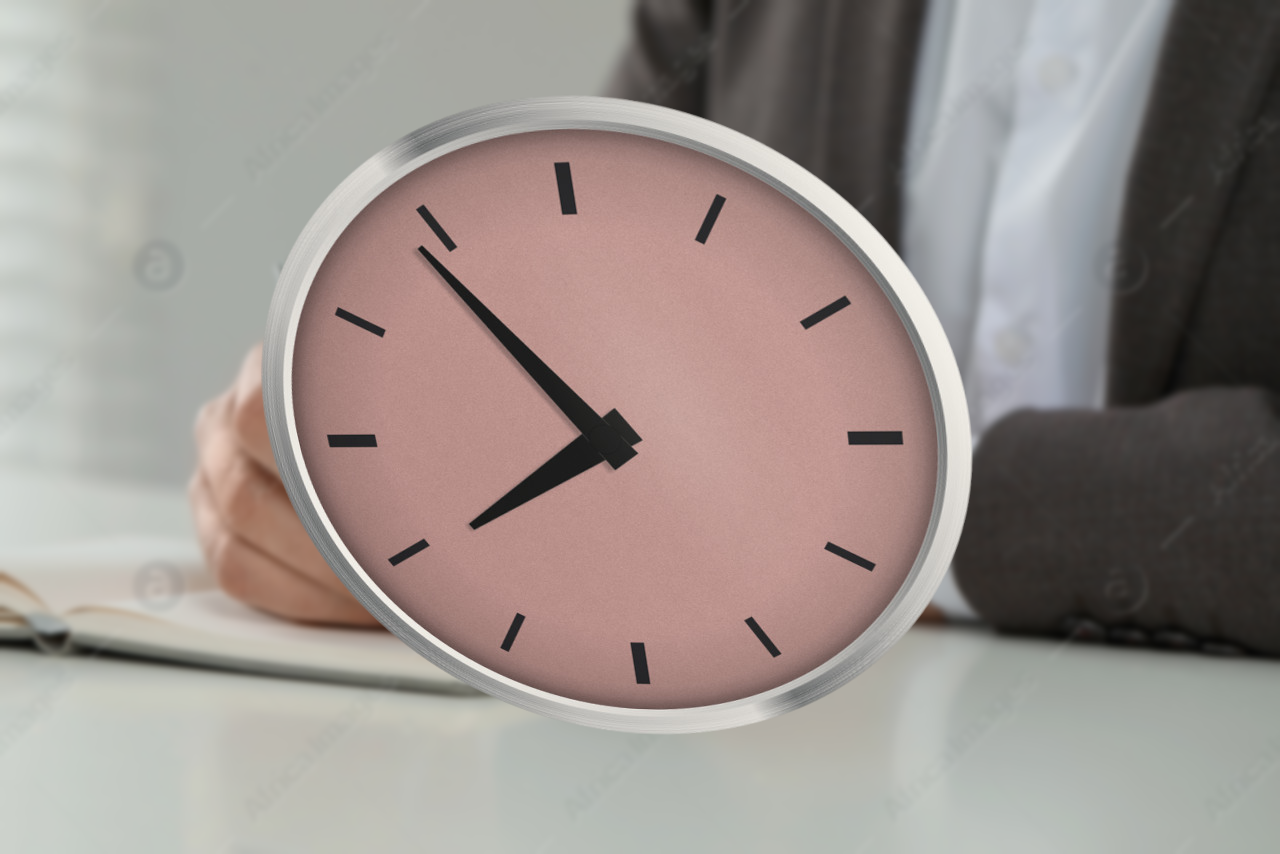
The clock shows 7:54
